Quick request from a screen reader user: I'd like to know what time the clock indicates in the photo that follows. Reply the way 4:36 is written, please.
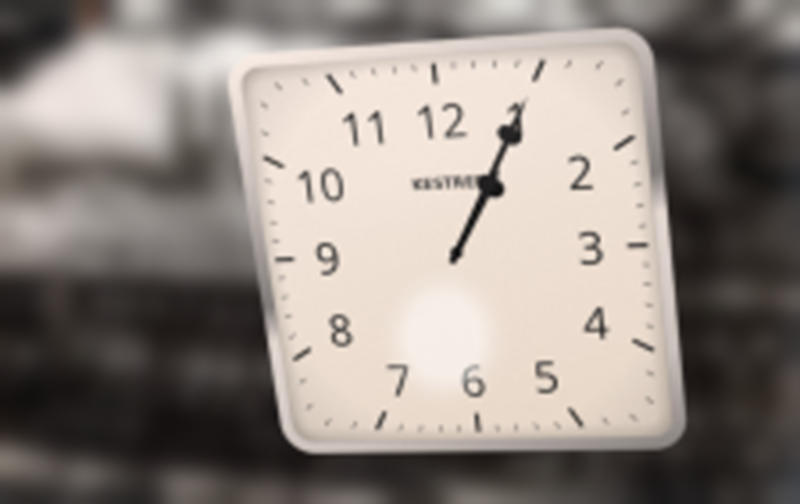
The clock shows 1:05
